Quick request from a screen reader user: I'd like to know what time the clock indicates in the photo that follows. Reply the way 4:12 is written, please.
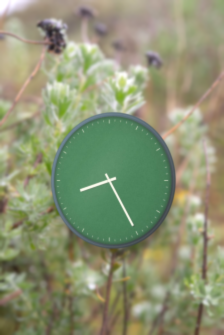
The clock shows 8:25
